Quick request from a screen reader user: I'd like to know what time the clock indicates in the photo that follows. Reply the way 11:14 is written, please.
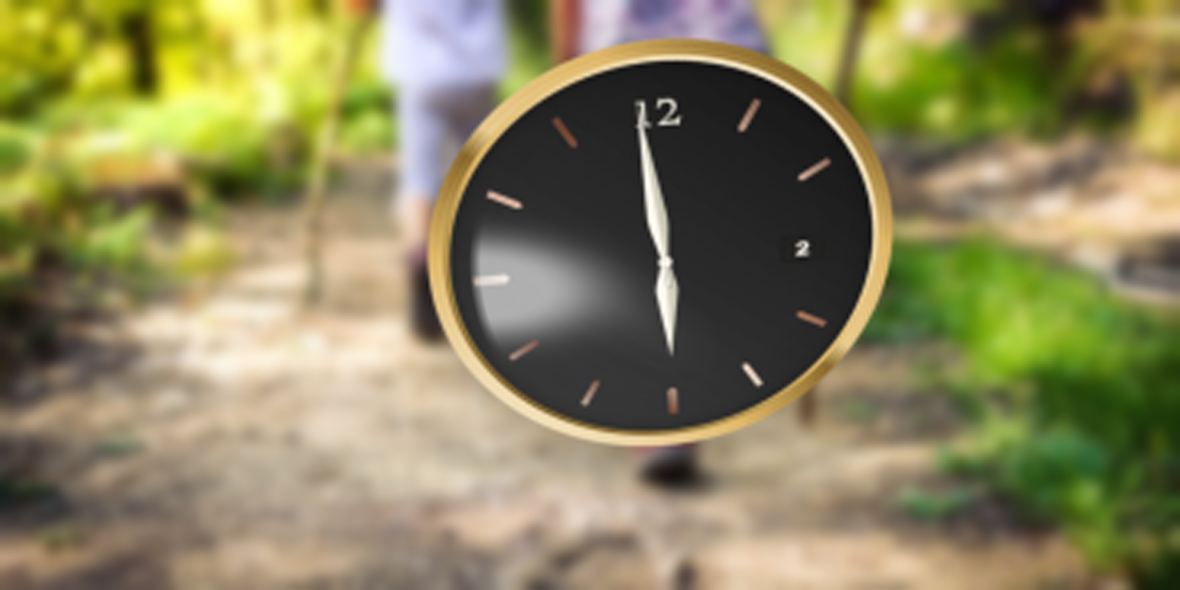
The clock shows 5:59
